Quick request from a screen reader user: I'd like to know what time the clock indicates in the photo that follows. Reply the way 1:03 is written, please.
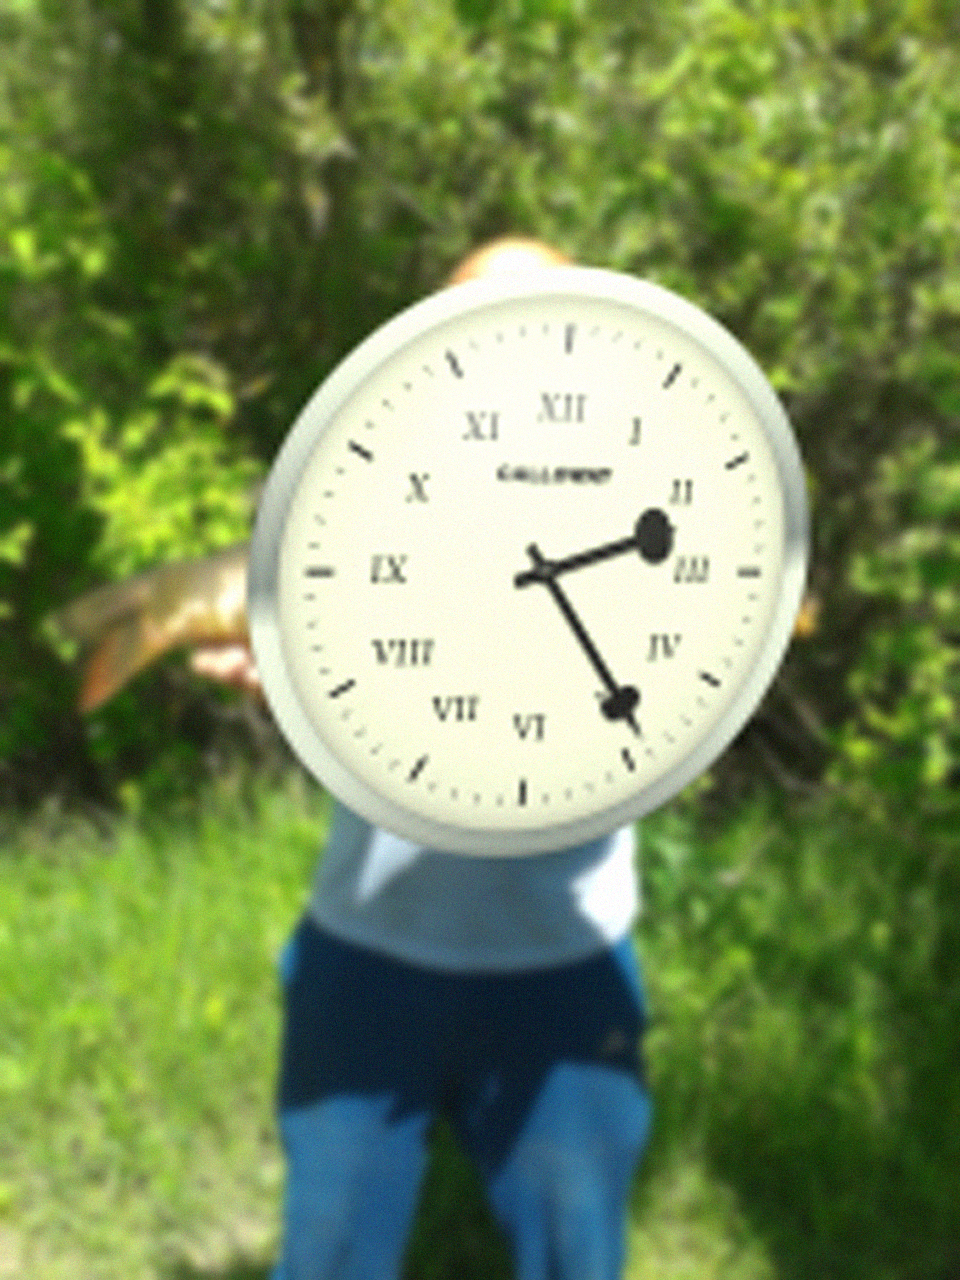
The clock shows 2:24
